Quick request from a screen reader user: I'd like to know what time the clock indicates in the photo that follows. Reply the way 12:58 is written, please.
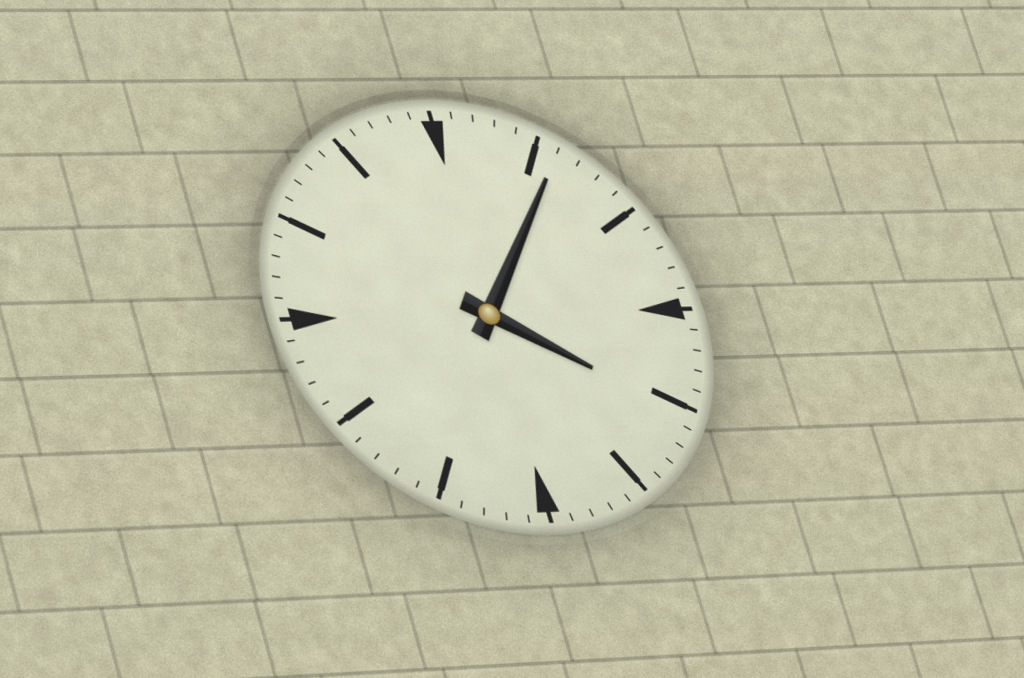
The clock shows 4:06
